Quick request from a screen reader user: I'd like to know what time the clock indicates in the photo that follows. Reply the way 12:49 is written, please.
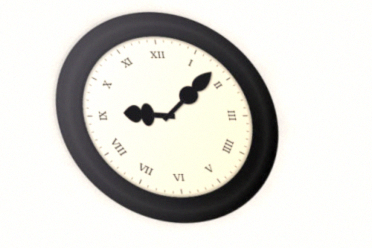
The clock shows 9:08
